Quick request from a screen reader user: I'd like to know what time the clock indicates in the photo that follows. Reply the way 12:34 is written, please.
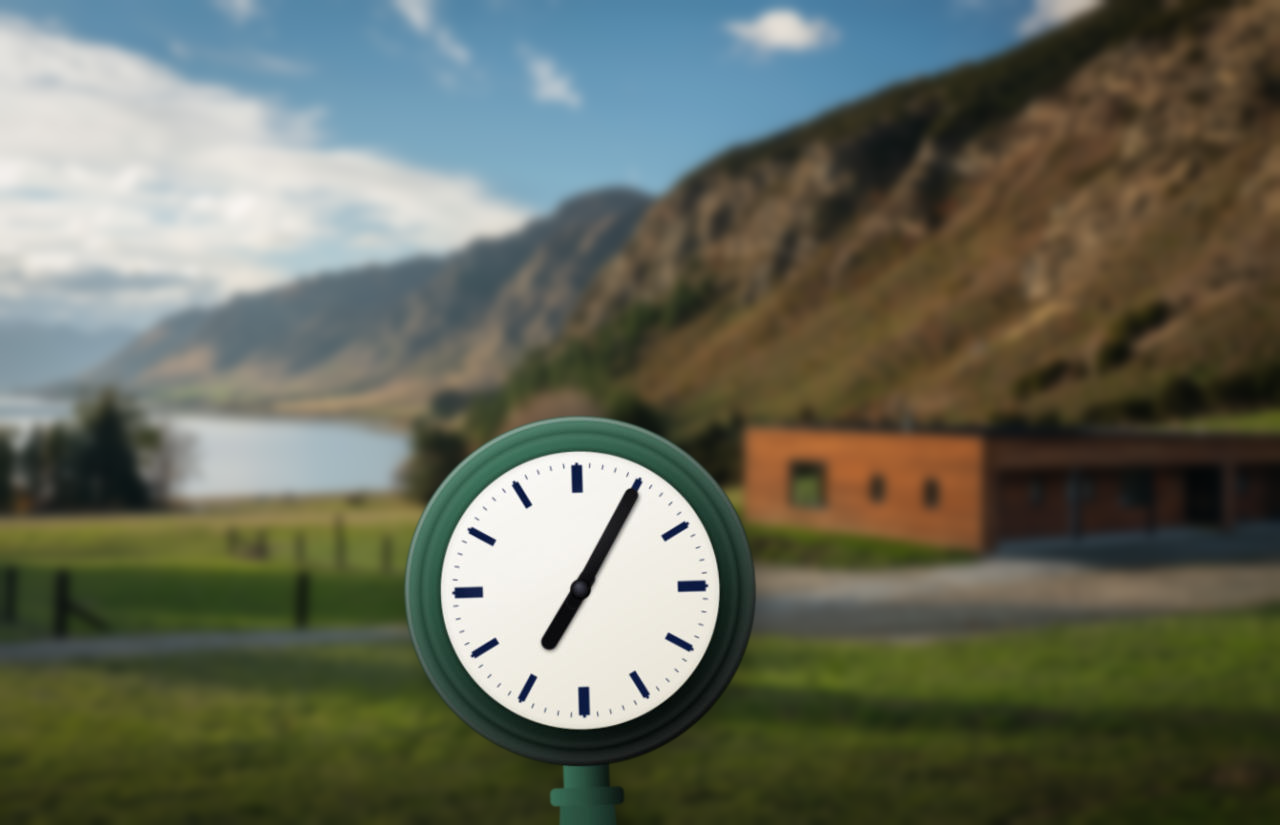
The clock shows 7:05
